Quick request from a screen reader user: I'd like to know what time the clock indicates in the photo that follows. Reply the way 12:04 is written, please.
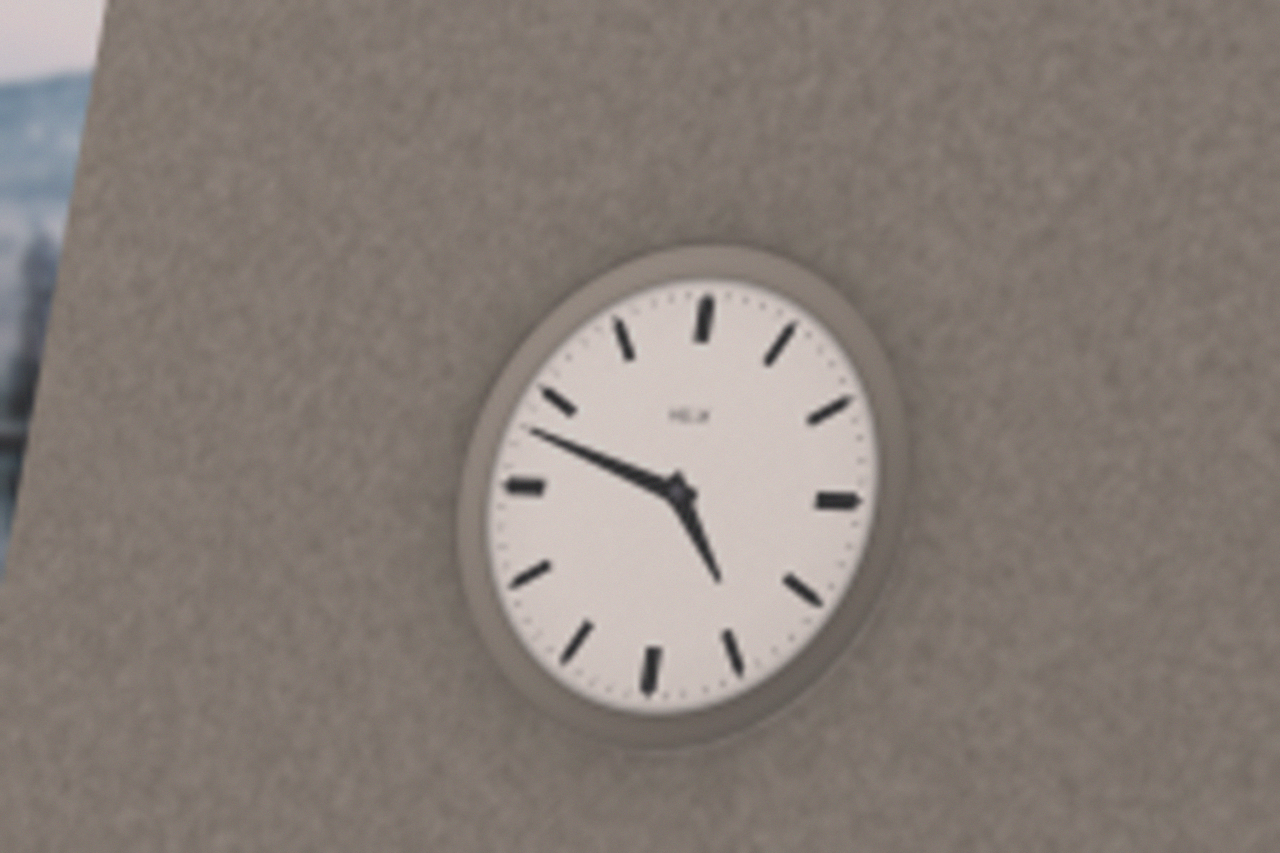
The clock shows 4:48
